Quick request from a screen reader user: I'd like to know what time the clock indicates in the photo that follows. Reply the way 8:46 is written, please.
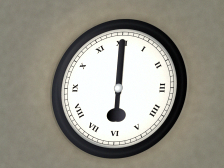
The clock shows 6:00
